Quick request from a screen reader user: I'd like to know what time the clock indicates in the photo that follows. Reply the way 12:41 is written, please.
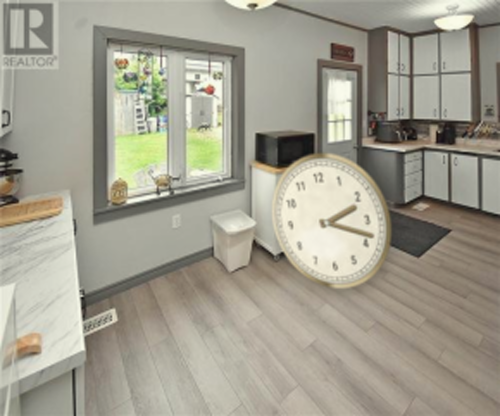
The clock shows 2:18
